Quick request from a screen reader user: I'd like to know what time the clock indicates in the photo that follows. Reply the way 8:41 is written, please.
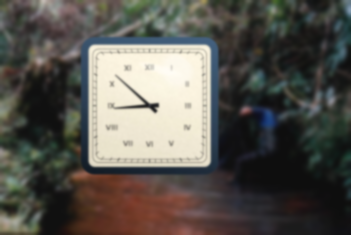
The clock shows 8:52
